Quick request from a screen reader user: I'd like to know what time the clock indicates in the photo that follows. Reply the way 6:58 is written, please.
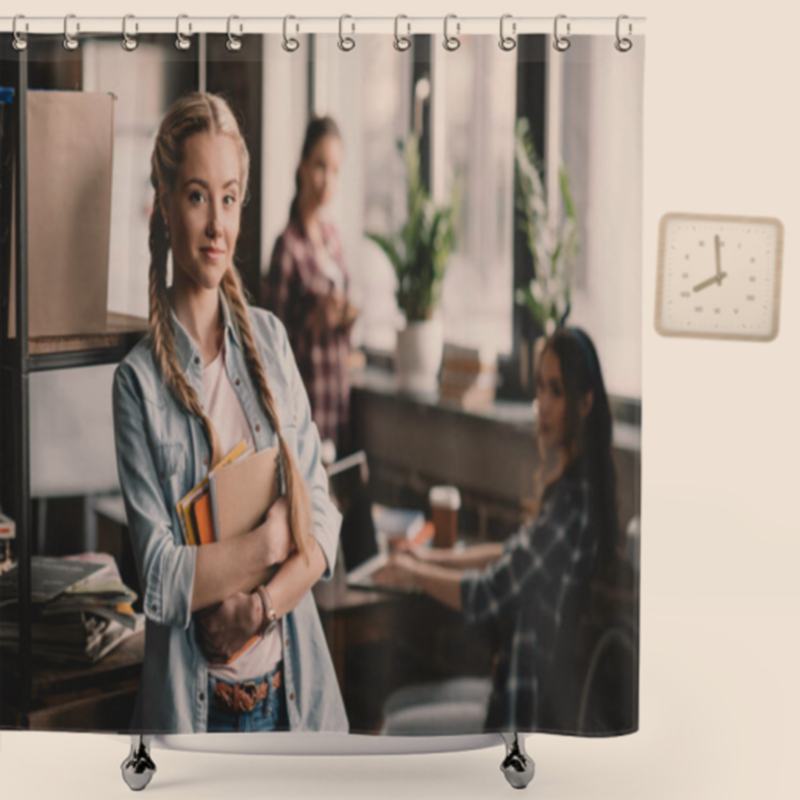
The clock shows 7:59
